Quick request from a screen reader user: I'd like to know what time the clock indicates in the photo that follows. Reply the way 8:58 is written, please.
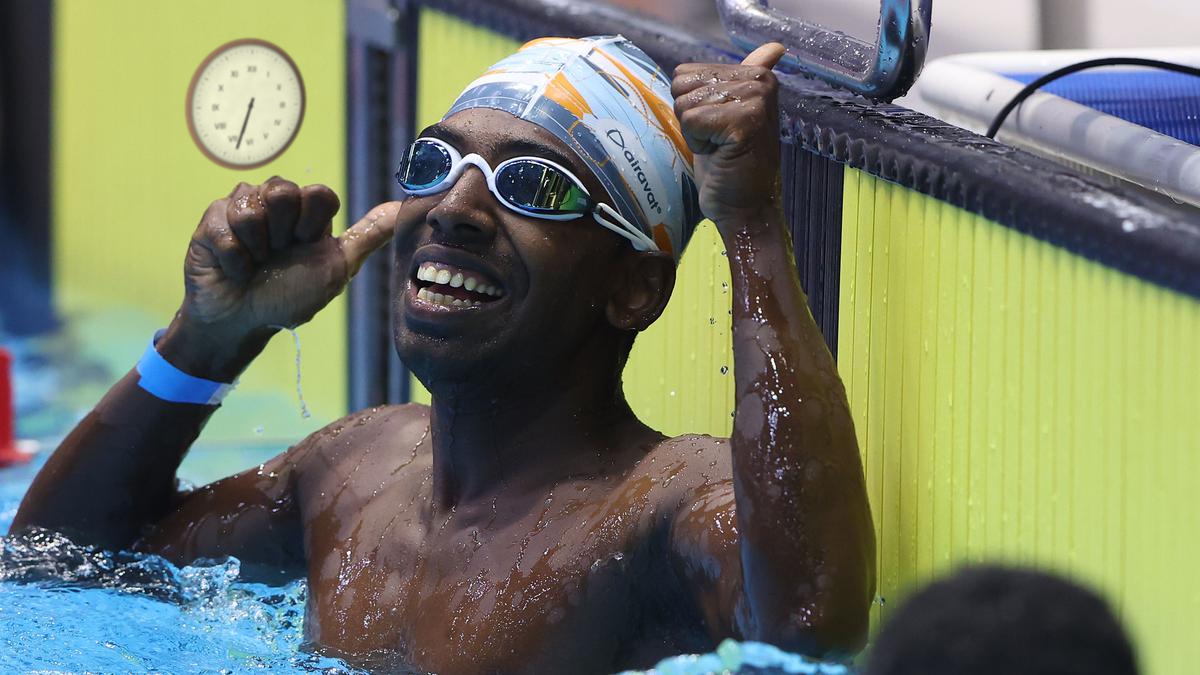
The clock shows 6:33
